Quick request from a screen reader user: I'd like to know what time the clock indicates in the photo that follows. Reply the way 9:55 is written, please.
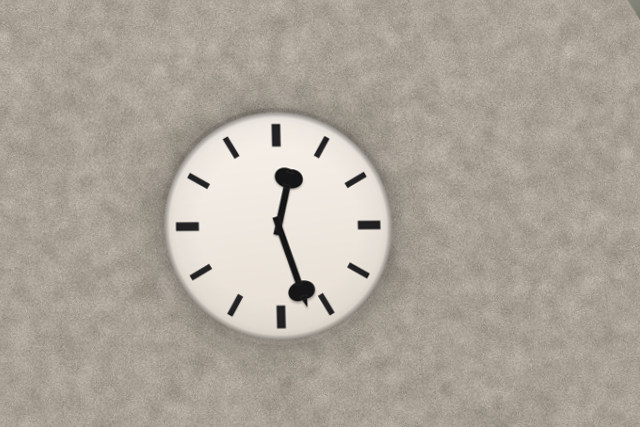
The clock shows 12:27
